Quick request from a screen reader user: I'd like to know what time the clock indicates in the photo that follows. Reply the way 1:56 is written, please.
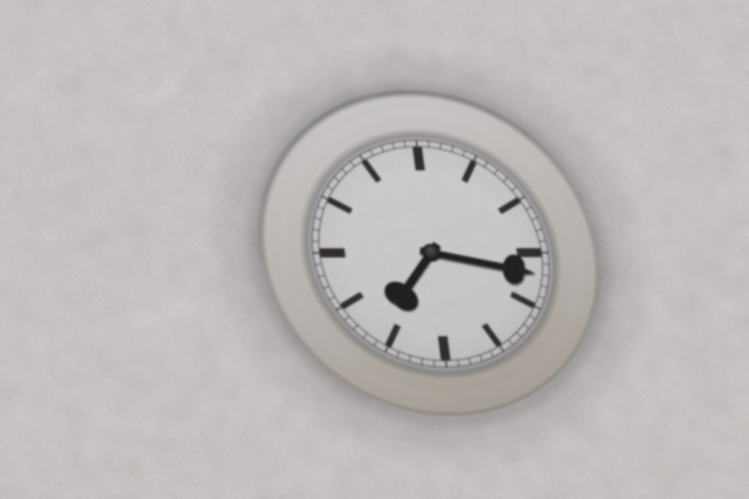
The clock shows 7:17
